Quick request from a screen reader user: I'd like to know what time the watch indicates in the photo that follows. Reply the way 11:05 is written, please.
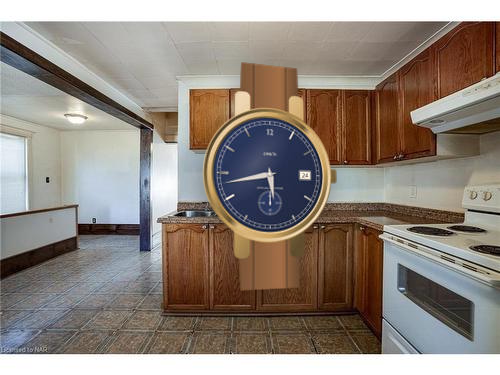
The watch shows 5:43
